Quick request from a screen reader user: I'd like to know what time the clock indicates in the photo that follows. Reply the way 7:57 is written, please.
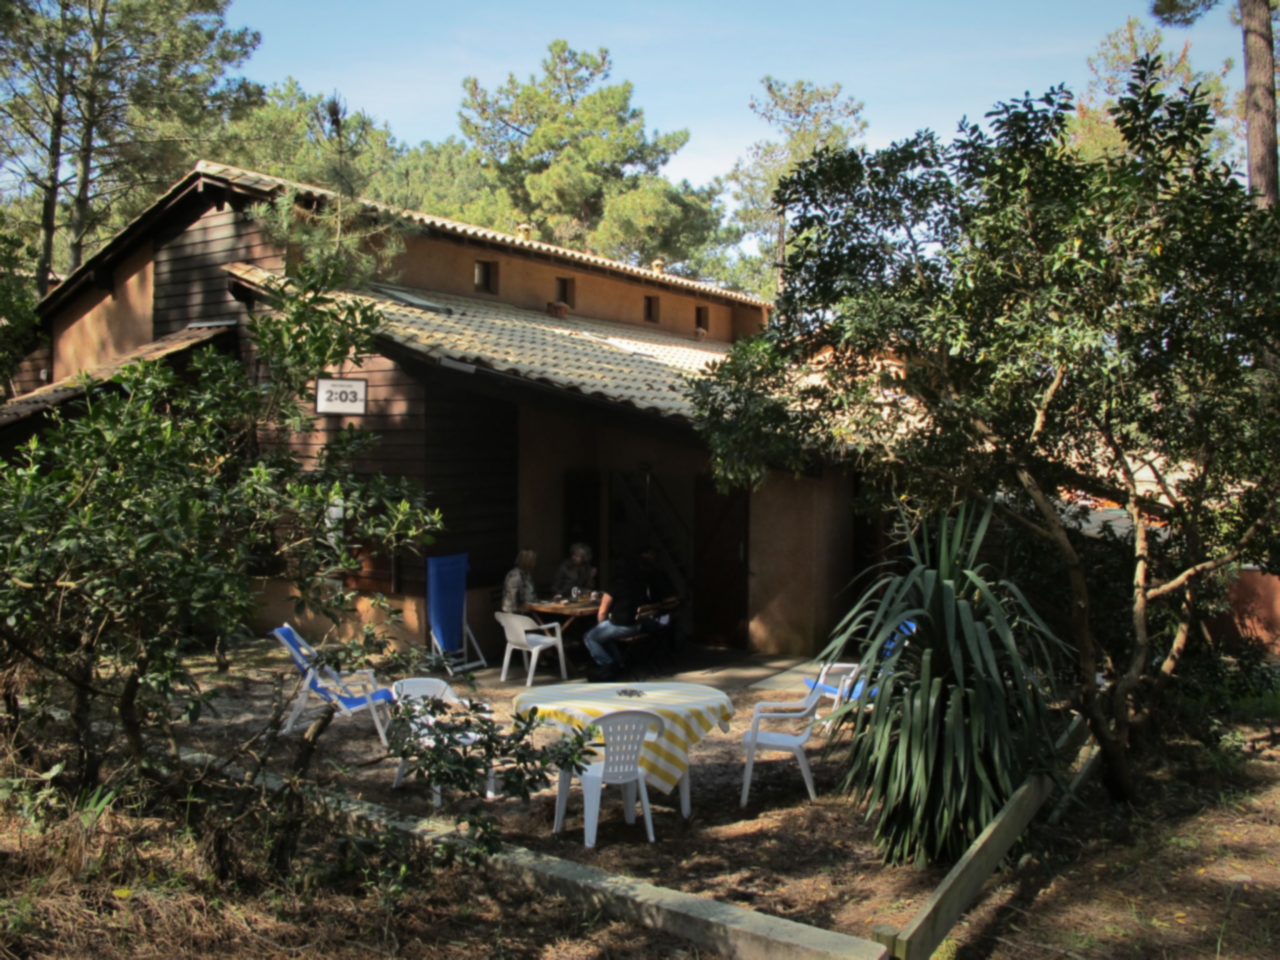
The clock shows 2:03
